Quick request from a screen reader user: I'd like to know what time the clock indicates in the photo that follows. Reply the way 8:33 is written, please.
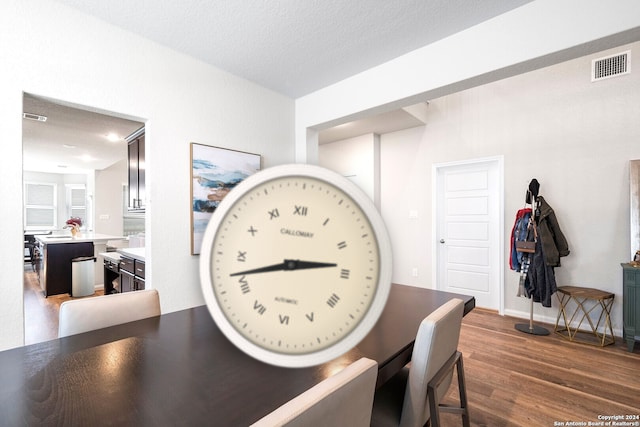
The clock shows 2:42
